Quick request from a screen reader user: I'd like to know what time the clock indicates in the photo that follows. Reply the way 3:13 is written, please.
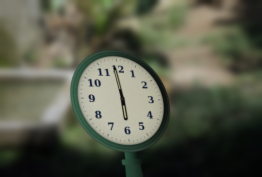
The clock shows 5:59
